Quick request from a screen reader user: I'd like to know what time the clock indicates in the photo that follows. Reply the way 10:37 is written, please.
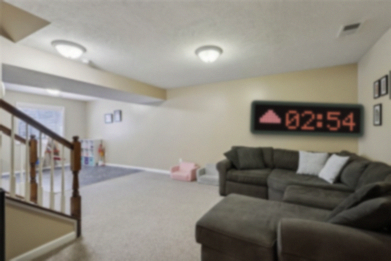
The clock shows 2:54
